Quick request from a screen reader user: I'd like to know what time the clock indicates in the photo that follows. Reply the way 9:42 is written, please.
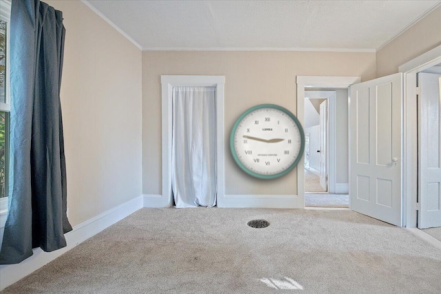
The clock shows 2:47
